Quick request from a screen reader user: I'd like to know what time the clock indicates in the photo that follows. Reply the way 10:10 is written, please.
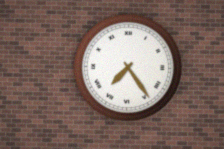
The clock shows 7:24
